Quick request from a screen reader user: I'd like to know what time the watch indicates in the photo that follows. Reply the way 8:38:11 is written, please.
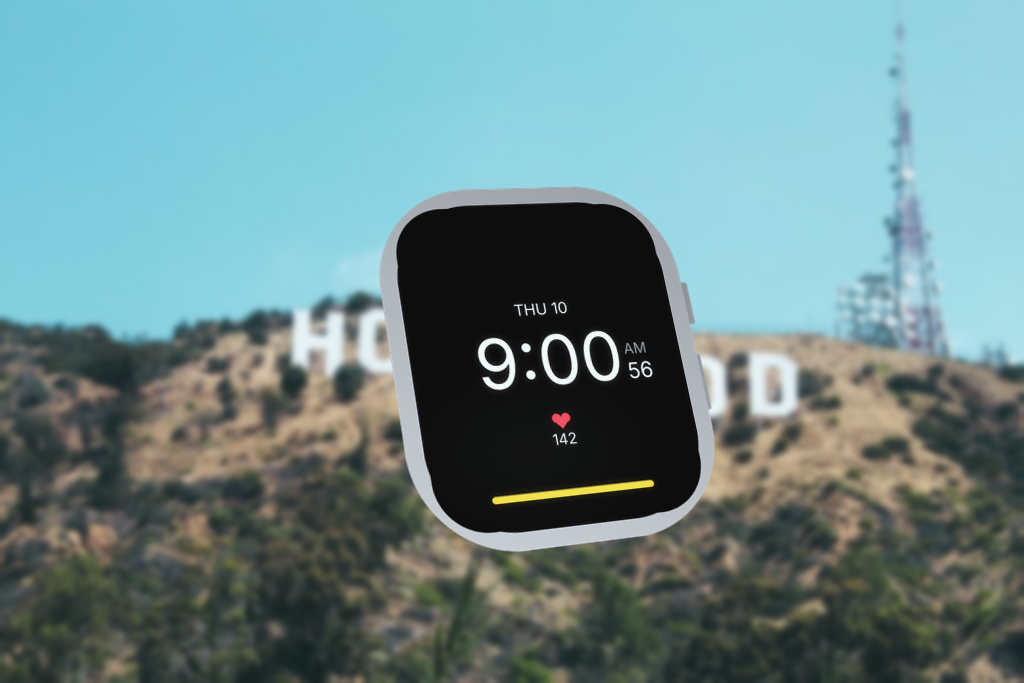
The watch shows 9:00:56
